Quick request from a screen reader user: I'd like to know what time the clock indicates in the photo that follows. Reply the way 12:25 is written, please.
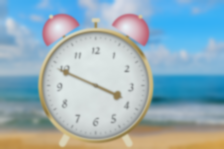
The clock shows 3:49
